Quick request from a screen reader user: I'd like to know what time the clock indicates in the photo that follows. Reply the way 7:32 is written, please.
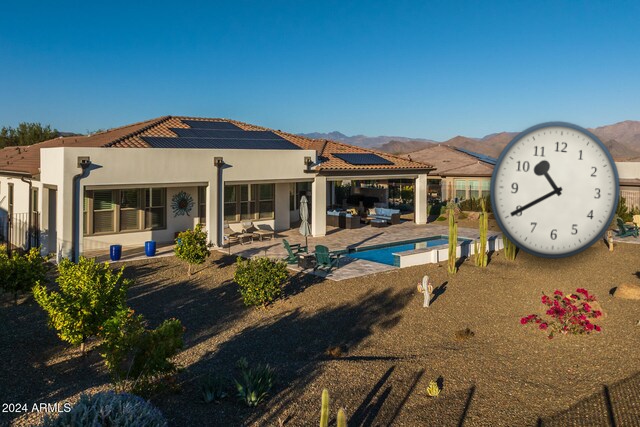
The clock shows 10:40
